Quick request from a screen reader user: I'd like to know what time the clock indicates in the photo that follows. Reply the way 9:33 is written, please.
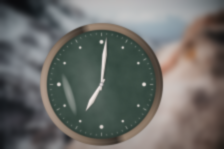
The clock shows 7:01
